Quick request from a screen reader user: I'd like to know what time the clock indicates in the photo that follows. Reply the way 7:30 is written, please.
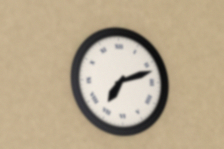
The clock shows 7:12
